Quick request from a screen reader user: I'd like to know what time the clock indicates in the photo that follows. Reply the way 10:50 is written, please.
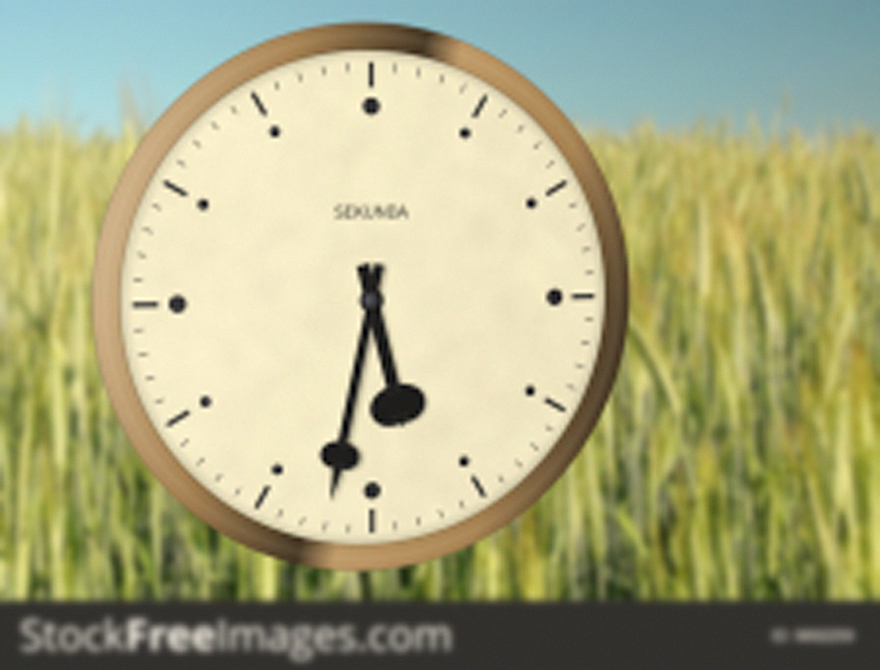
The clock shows 5:32
